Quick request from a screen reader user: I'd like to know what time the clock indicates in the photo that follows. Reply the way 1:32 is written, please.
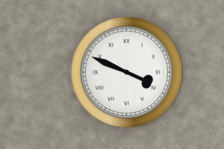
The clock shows 3:49
